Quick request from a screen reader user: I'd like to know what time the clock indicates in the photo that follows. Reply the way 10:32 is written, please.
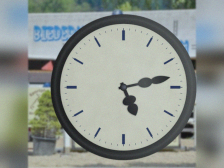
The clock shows 5:13
